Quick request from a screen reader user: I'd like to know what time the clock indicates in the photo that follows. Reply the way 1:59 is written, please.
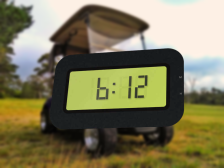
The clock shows 6:12
